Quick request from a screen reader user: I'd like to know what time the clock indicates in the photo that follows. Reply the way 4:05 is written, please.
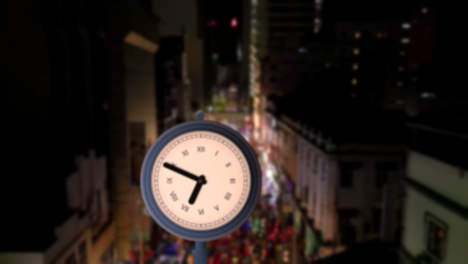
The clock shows 6:49
